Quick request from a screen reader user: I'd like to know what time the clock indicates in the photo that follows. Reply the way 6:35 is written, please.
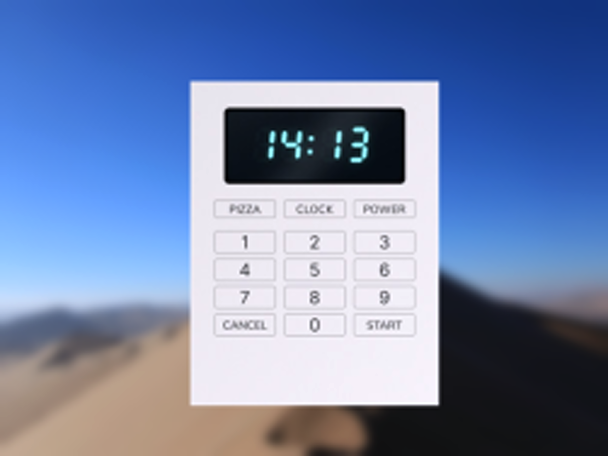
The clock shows 14:13
